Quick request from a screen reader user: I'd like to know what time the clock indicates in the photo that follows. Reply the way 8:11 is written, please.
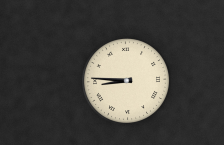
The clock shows 8:46
